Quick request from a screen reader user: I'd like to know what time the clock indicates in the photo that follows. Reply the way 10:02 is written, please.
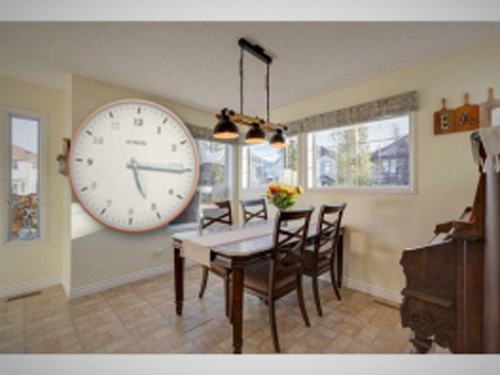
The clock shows 5:15
